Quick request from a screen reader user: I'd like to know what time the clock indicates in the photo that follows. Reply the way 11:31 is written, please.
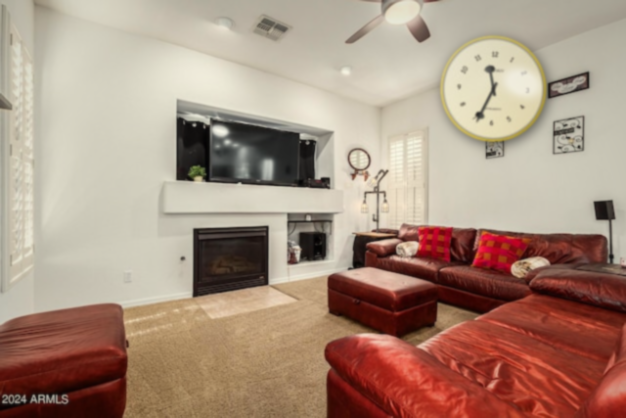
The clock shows 11:34
